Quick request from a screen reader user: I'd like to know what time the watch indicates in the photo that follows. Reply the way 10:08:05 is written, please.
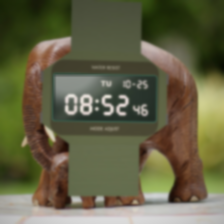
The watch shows 8:52:46
